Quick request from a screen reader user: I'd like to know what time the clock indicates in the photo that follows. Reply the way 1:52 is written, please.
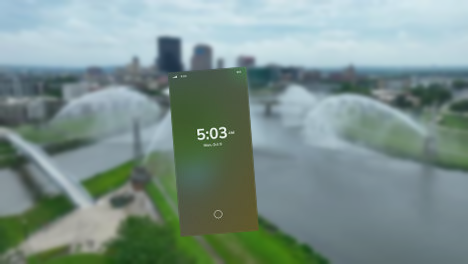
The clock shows 5:03
